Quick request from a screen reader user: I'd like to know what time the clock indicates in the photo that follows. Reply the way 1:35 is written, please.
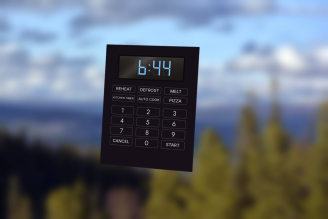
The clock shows 6:44
